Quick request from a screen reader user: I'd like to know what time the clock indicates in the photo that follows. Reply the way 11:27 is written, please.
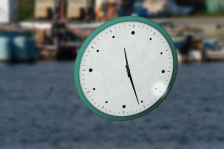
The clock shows 11:26
